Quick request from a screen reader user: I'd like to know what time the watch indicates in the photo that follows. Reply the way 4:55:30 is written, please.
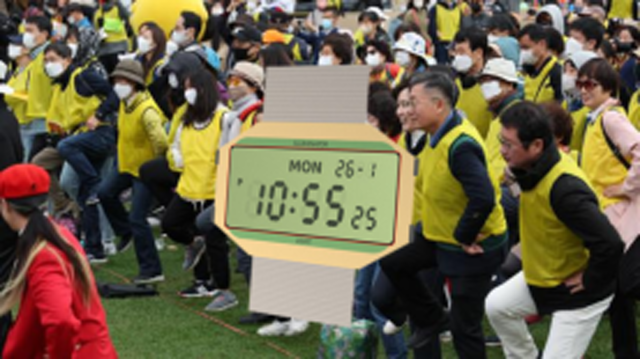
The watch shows 10:55:25
